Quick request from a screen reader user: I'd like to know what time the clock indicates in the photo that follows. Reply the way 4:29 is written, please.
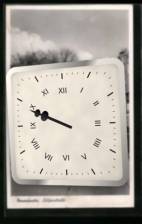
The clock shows 9:49
